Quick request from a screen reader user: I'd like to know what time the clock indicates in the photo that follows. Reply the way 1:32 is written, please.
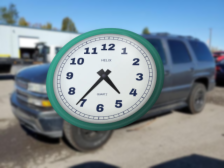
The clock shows 4:36
